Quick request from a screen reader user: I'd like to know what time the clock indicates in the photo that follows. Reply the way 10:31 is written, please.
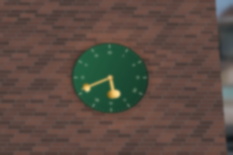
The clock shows 5:41
